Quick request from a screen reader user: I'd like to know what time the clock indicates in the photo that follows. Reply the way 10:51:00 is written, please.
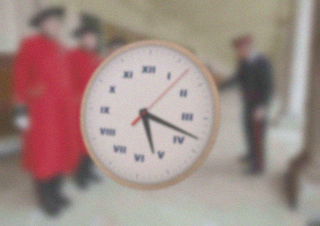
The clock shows 5:18:07
